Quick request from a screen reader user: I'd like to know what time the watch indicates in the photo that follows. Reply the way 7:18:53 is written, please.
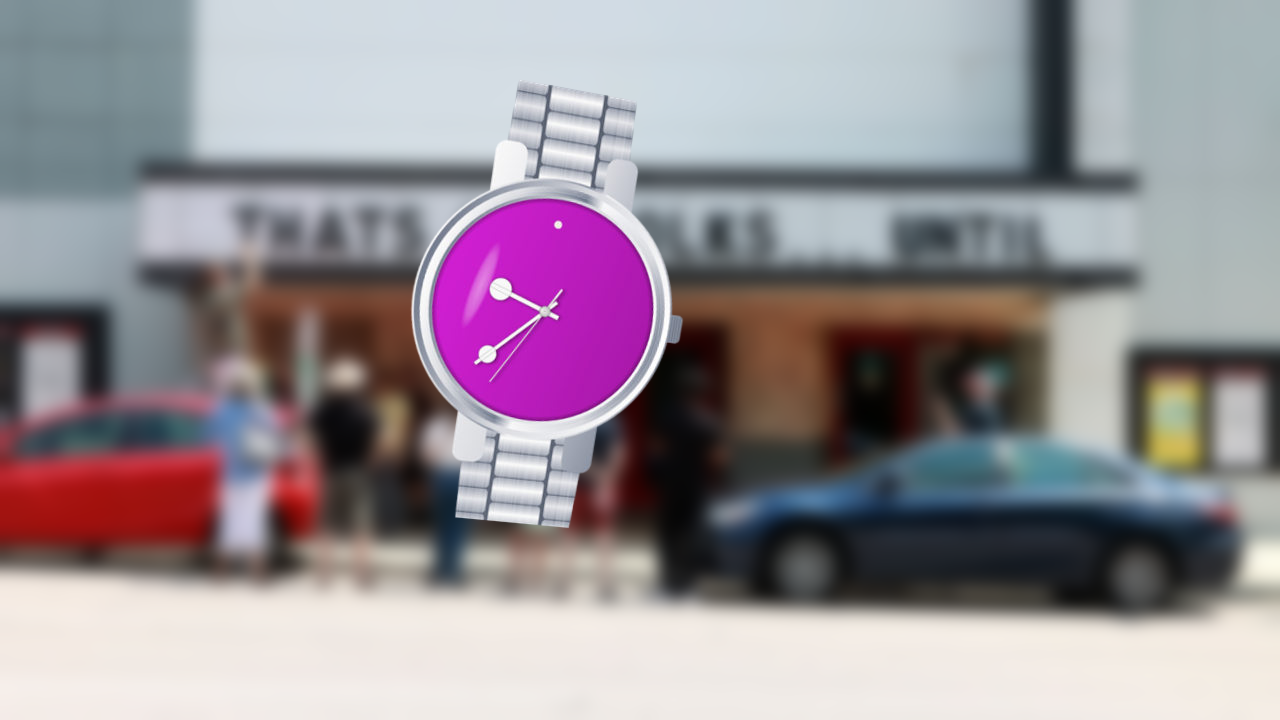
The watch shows 9:37:35
